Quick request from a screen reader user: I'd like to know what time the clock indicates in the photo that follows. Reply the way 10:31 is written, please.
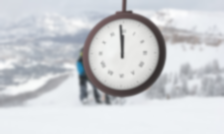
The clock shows 11:59
